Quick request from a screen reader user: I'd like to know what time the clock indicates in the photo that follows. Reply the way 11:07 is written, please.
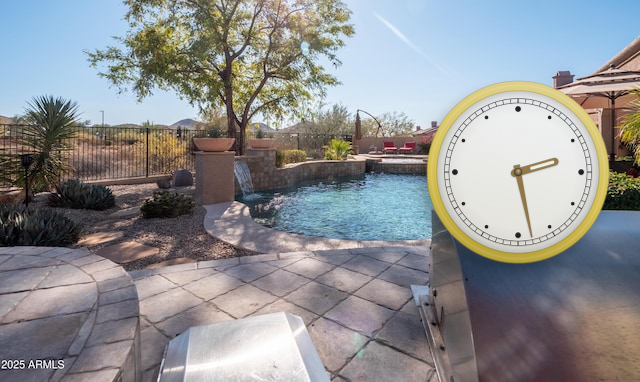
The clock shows 2:28
